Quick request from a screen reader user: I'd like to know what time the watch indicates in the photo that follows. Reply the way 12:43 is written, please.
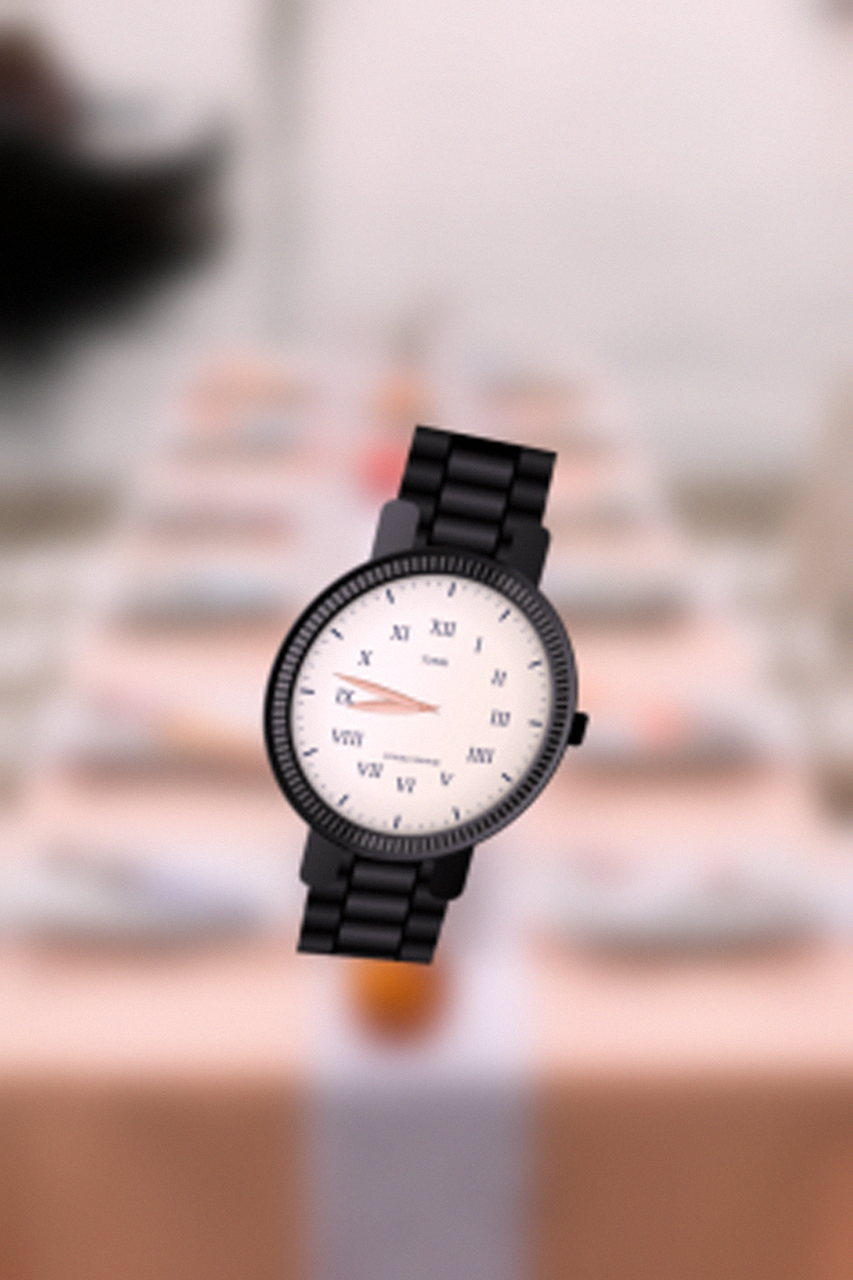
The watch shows 8:47
